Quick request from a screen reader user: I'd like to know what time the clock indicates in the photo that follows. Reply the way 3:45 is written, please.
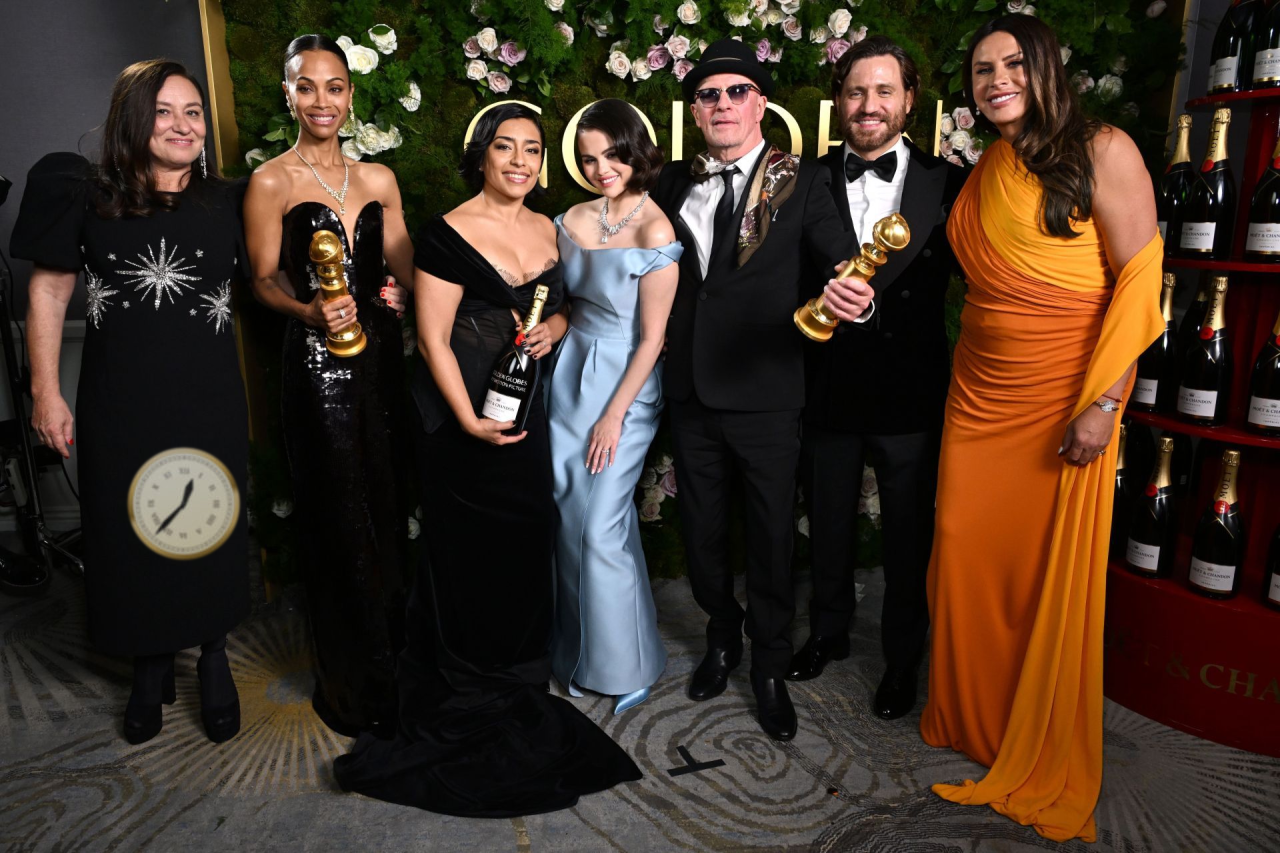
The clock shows 12:37
